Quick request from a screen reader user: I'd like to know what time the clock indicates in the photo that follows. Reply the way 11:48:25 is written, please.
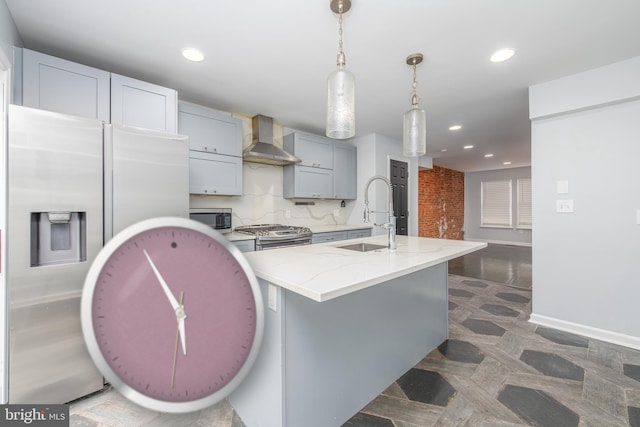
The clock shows 5:55:32
